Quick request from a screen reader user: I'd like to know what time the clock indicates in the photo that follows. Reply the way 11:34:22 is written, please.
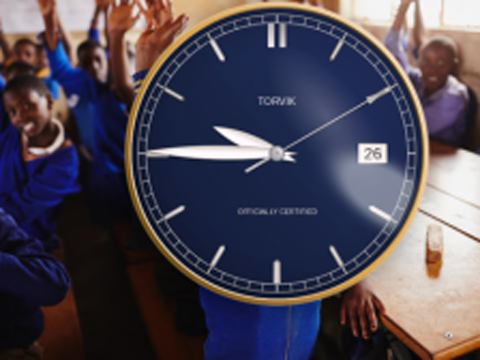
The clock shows 9:45:10
